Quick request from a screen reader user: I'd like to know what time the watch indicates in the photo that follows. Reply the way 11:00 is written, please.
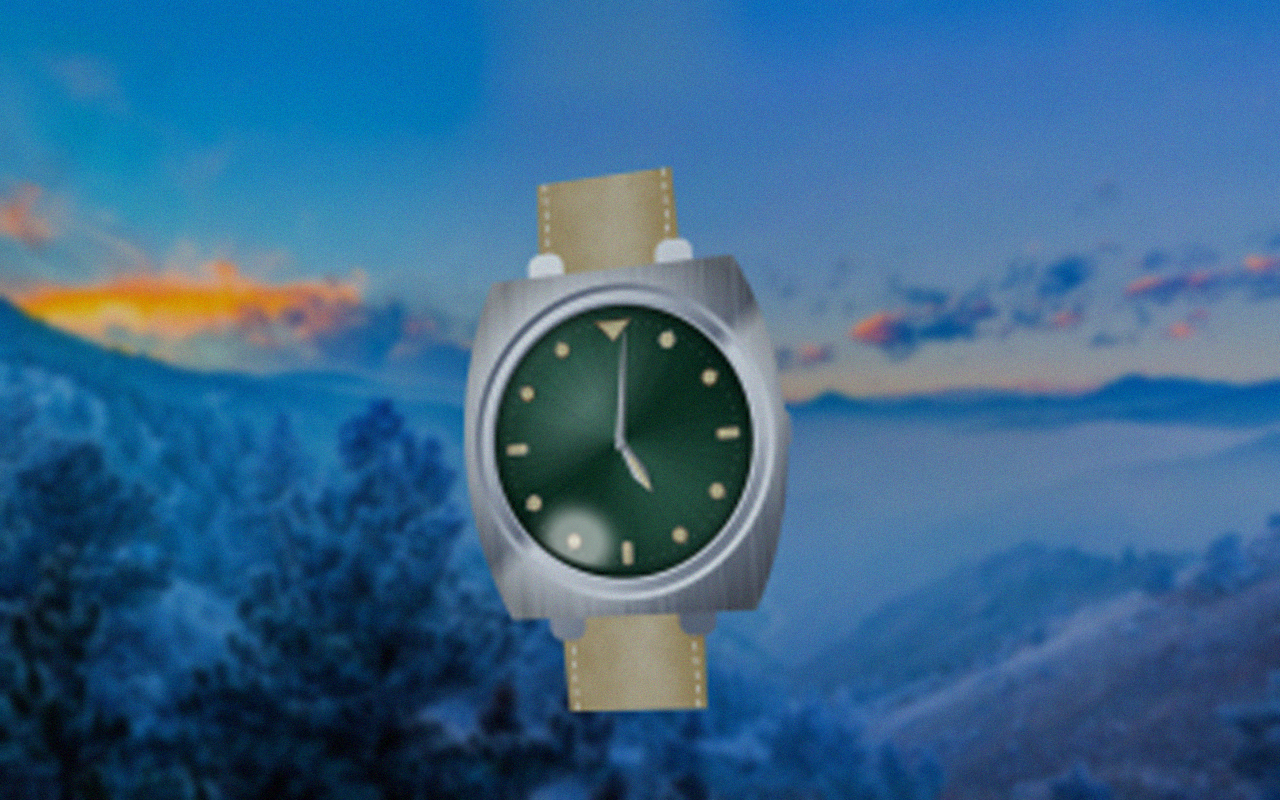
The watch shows 5:01
